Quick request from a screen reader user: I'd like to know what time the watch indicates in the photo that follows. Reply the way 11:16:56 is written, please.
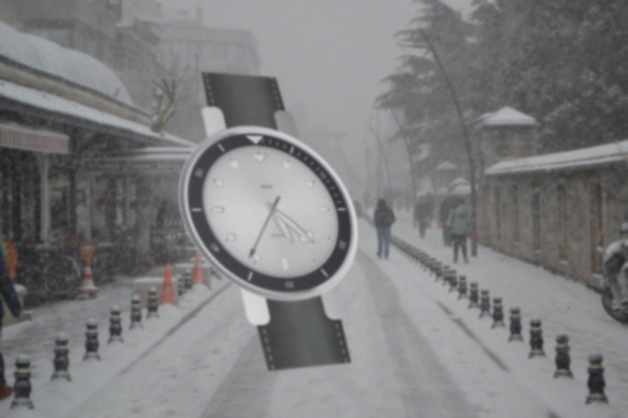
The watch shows 5:22:36
